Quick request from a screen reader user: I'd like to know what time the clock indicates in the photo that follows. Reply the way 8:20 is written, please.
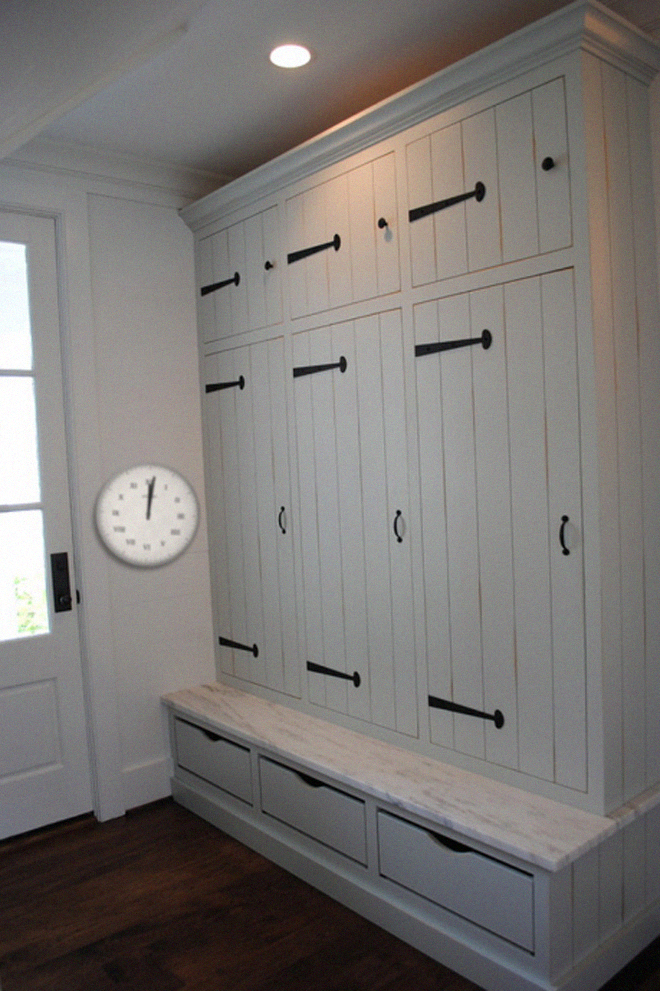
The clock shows 12:01
